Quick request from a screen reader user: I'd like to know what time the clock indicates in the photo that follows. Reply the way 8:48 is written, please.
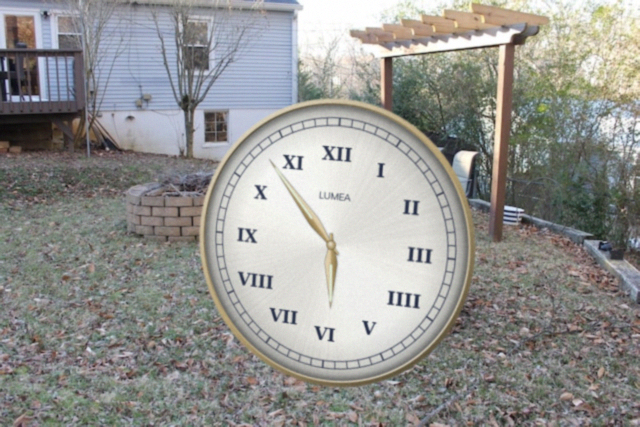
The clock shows 5:53
